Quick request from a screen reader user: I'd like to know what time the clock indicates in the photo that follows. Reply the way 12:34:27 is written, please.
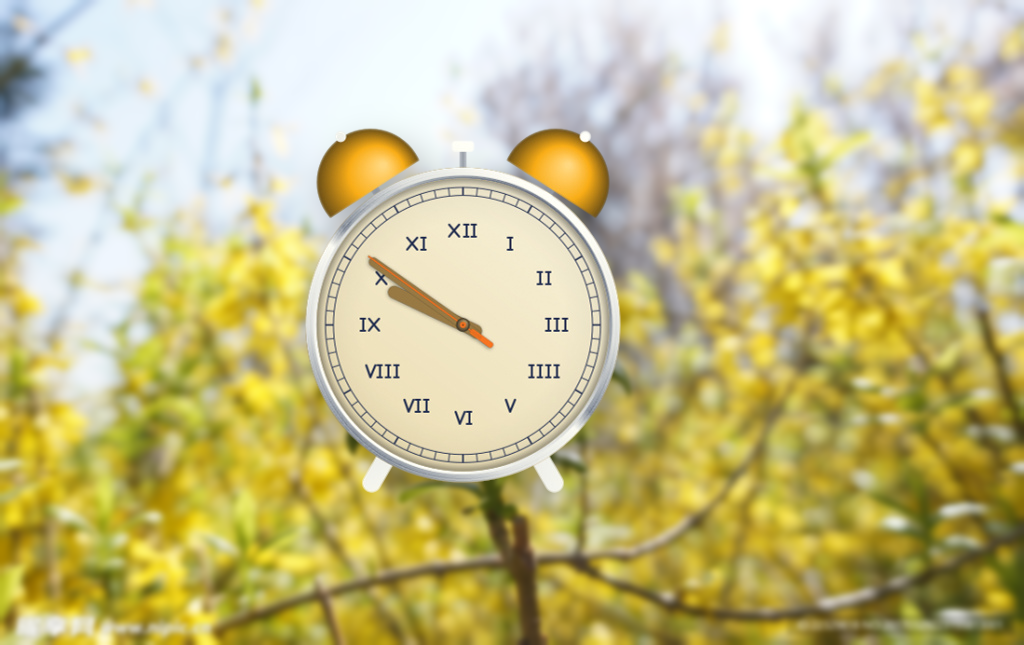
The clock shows 9:50:51
